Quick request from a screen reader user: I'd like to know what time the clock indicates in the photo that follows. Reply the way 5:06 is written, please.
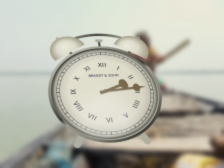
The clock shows 2:14
